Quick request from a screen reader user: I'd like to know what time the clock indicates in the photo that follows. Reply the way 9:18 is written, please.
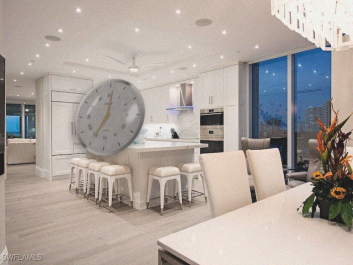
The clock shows 7:01
